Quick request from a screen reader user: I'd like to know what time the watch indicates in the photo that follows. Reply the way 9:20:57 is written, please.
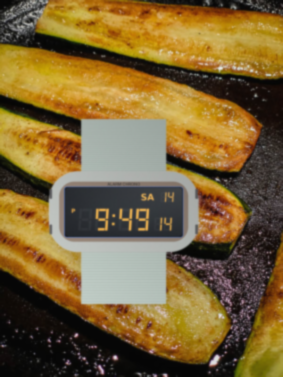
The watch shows 9:49:14
